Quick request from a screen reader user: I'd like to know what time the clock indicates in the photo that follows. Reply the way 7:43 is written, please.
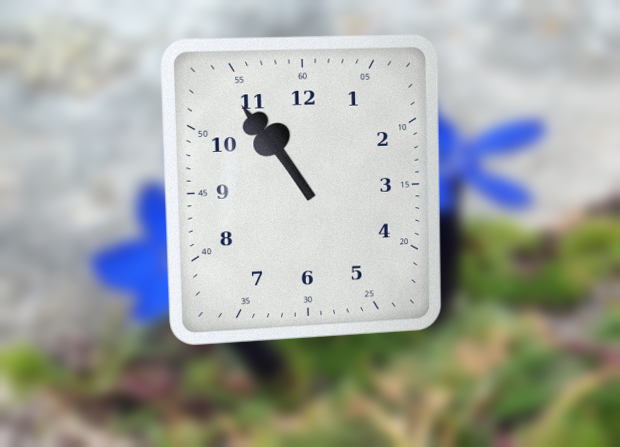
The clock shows 10:54
